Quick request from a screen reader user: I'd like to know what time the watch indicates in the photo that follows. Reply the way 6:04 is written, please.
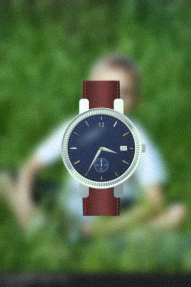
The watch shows 3:35
